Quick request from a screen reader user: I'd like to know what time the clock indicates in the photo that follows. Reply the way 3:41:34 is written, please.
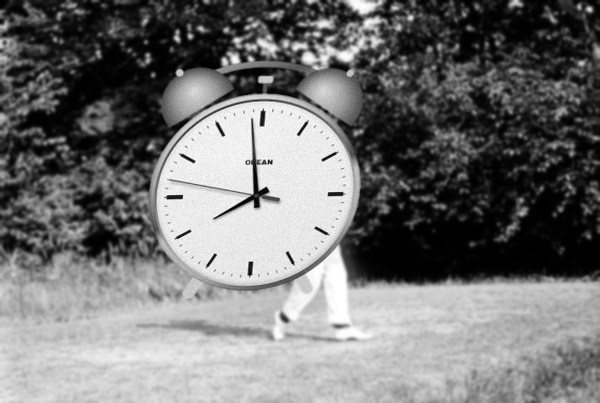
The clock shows 7:58:47
